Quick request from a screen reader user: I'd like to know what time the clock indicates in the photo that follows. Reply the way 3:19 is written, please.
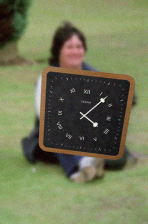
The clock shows 4:07
